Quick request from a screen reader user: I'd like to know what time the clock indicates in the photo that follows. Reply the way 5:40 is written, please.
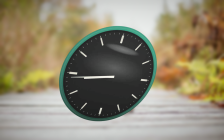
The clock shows 8:44
